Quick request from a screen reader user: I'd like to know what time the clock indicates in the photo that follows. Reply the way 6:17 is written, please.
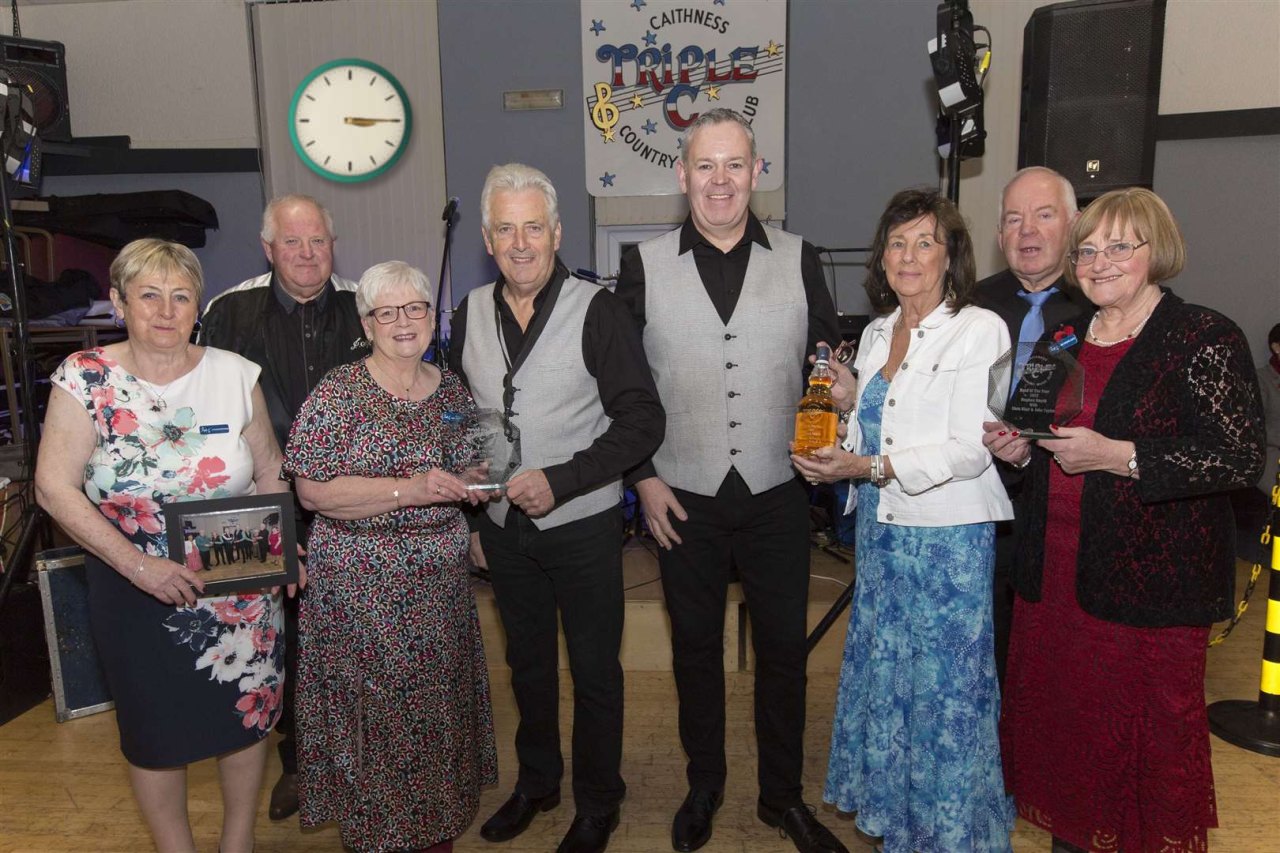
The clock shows 3:15
